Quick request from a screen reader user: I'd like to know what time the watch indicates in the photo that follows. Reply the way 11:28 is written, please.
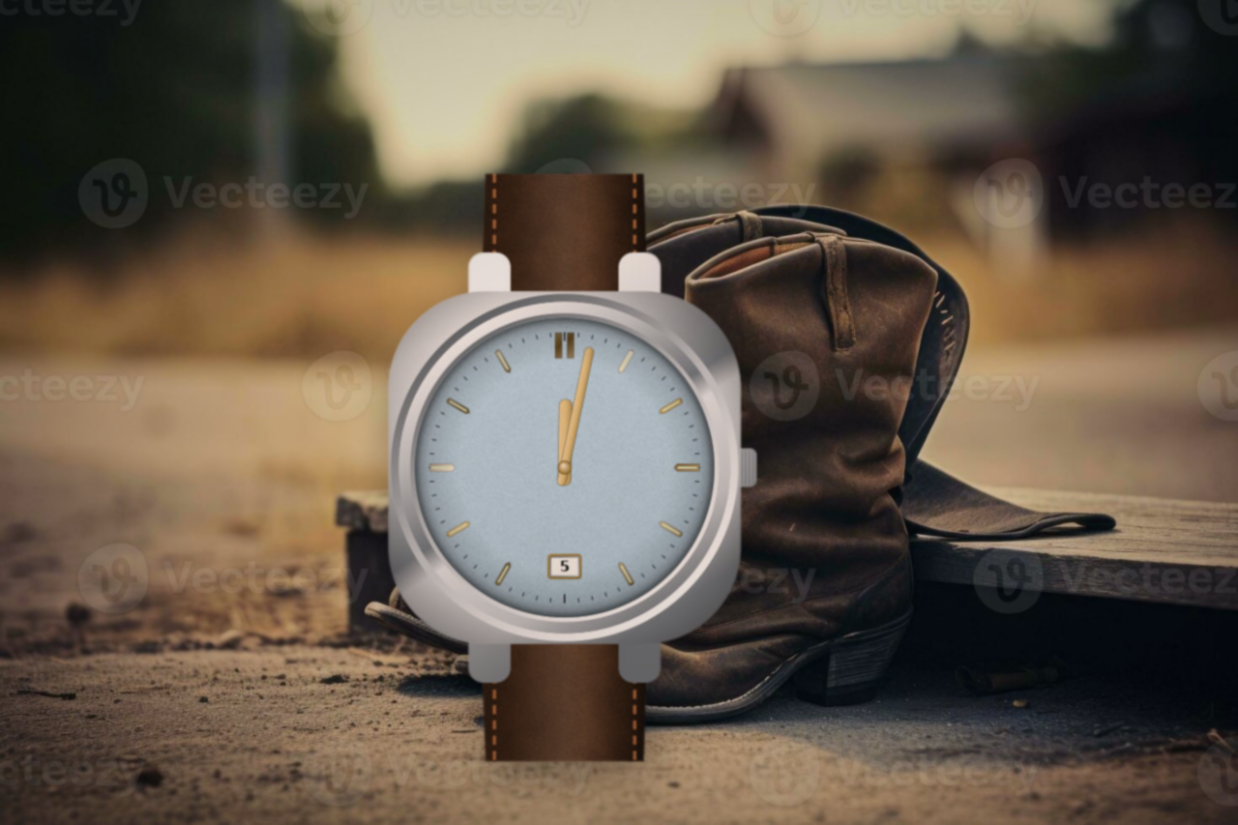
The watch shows 12:02
